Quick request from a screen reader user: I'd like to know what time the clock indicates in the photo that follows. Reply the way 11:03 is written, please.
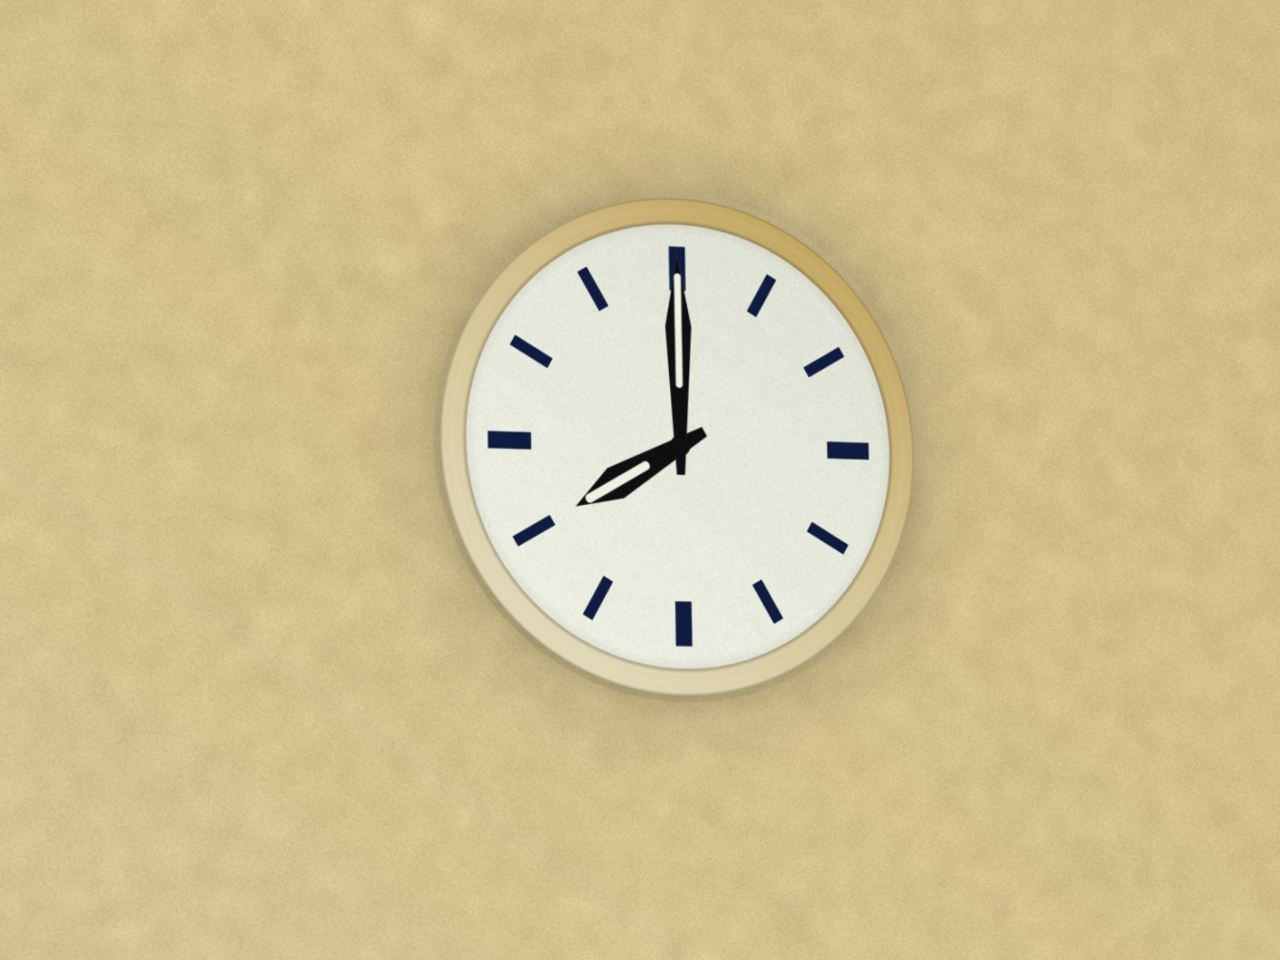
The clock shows 8:00
